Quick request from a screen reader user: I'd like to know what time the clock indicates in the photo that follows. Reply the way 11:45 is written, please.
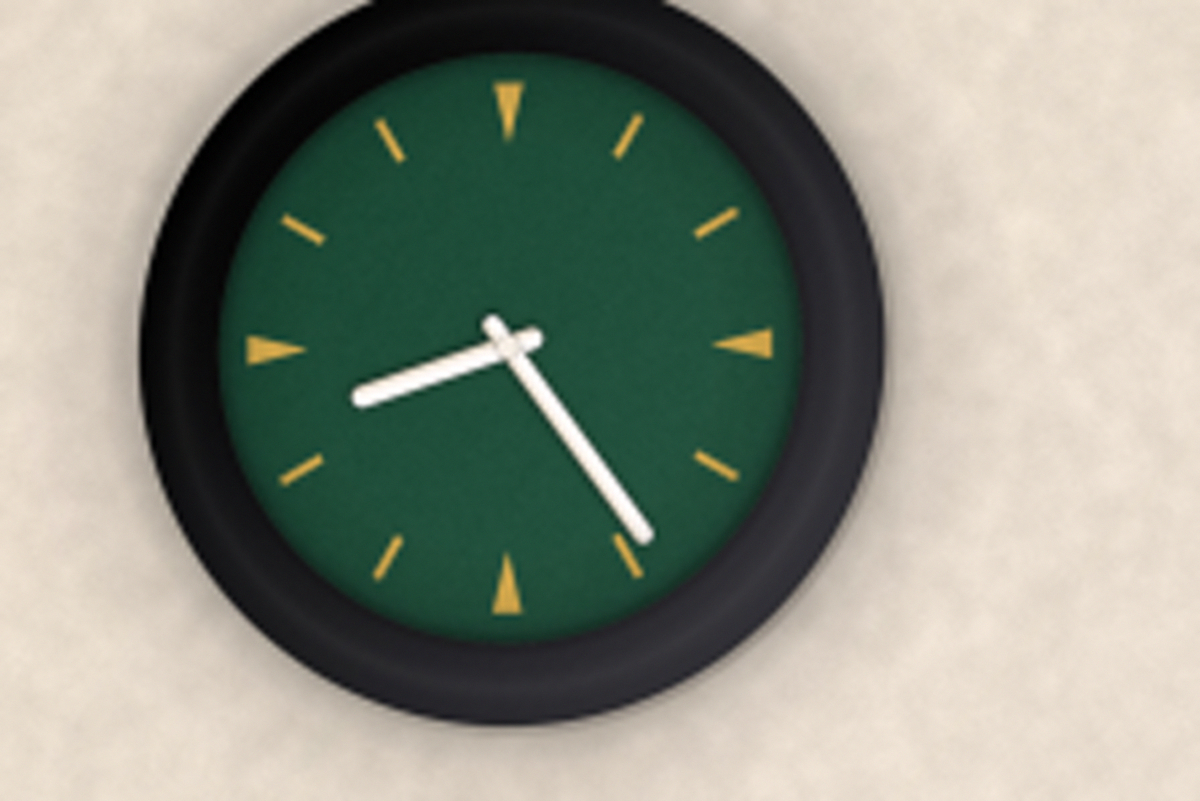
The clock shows 8:24
